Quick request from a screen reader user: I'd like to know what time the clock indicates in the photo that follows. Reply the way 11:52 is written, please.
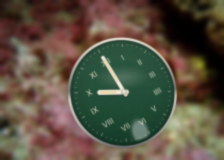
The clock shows 10:00
